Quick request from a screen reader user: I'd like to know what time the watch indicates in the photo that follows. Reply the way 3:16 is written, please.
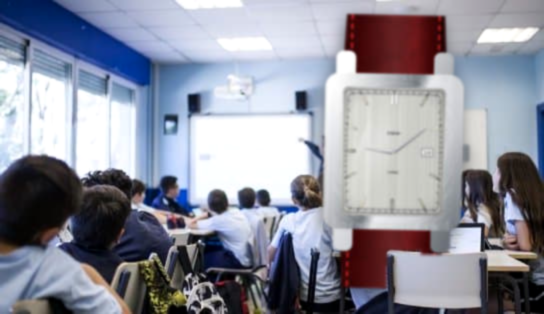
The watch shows 9:09
